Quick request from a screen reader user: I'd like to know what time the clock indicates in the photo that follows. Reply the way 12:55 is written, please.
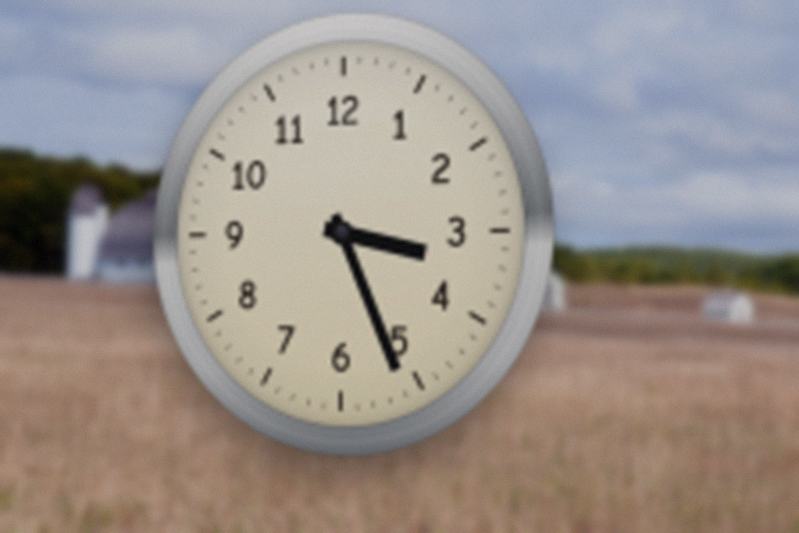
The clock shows 3:26
